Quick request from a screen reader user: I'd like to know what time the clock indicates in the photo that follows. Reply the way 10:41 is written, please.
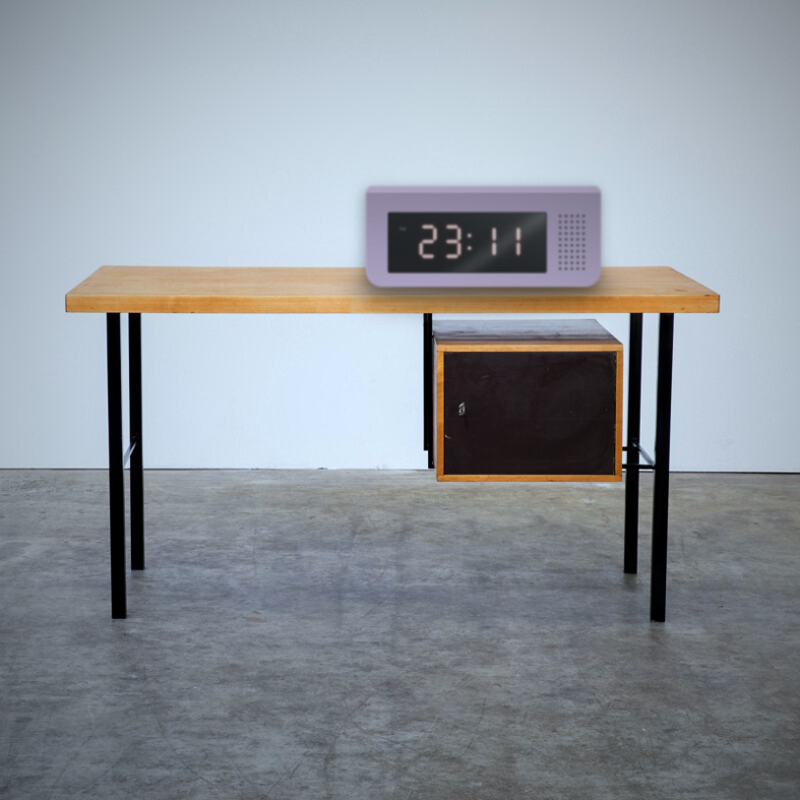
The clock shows 23:11
